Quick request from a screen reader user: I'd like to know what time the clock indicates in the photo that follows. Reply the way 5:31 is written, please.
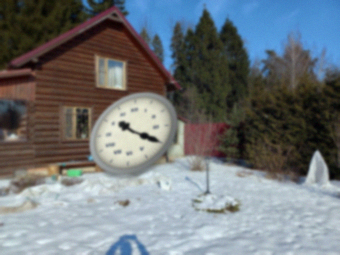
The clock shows 10:20
